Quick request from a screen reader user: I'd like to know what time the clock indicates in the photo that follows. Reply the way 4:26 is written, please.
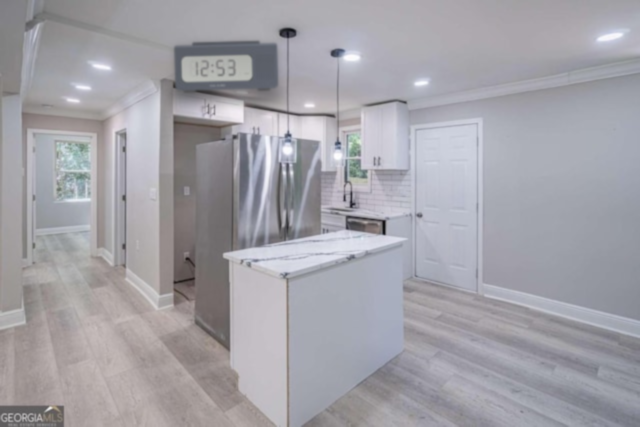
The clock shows 12:53
